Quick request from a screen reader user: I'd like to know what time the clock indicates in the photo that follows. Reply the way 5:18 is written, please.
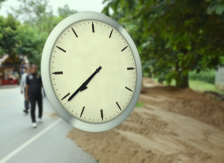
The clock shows 7:39
